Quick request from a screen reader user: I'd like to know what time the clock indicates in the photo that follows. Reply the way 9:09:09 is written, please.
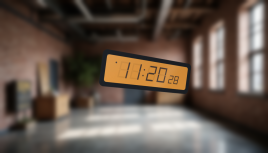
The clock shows 11:20:28
